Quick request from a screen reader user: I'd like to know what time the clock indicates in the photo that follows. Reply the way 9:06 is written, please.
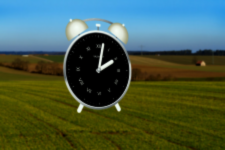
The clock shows 2:02
